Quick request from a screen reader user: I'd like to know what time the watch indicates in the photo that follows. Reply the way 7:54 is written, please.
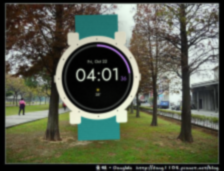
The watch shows 4:01
